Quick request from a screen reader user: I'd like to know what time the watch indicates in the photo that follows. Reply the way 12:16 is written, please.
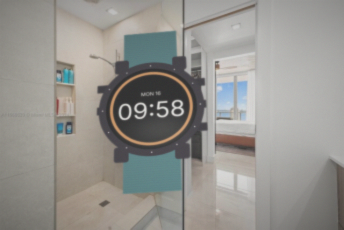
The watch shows 9:58
